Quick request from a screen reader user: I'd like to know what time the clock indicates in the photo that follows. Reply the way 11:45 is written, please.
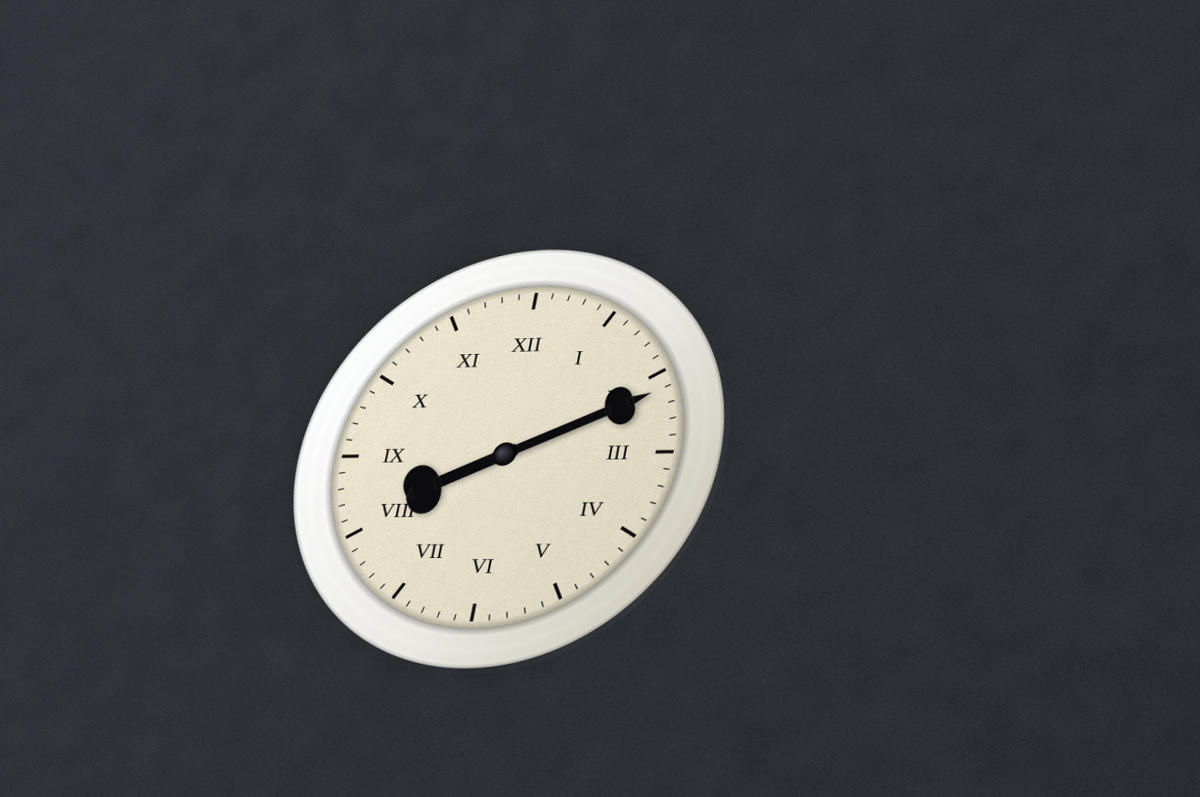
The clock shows 8:11
